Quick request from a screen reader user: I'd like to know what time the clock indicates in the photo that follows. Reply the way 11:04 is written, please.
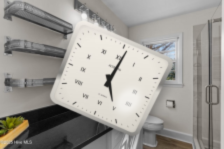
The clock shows 5:01
